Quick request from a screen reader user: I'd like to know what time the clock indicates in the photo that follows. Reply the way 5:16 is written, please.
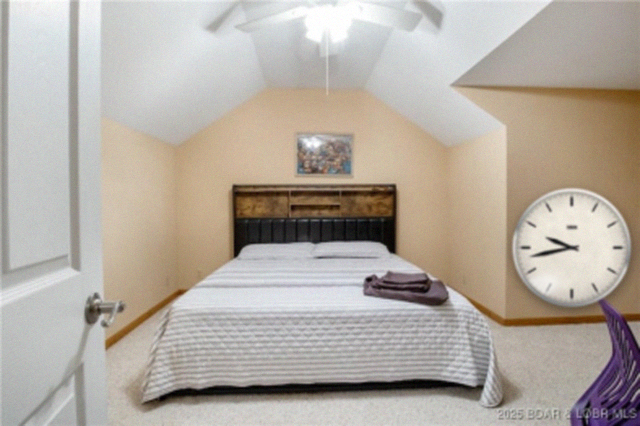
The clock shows 9:43
